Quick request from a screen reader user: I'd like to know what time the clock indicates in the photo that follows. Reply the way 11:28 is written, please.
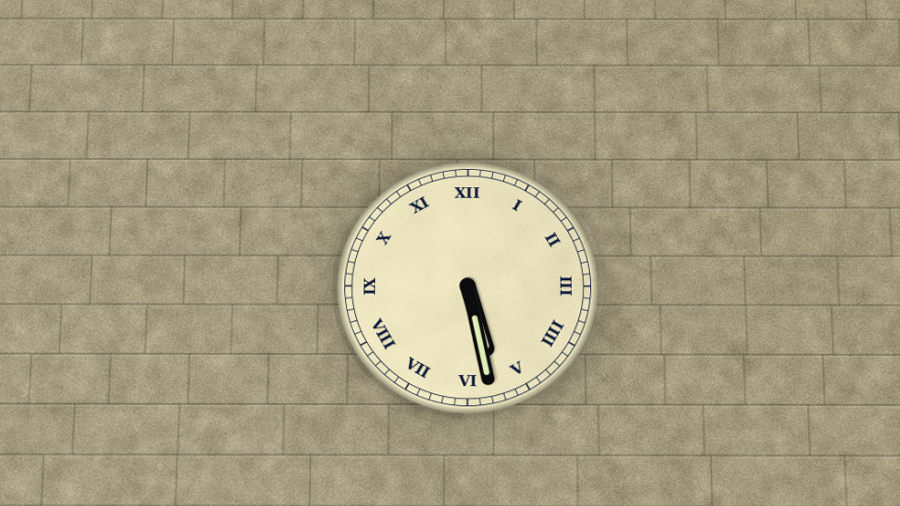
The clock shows 5:28
